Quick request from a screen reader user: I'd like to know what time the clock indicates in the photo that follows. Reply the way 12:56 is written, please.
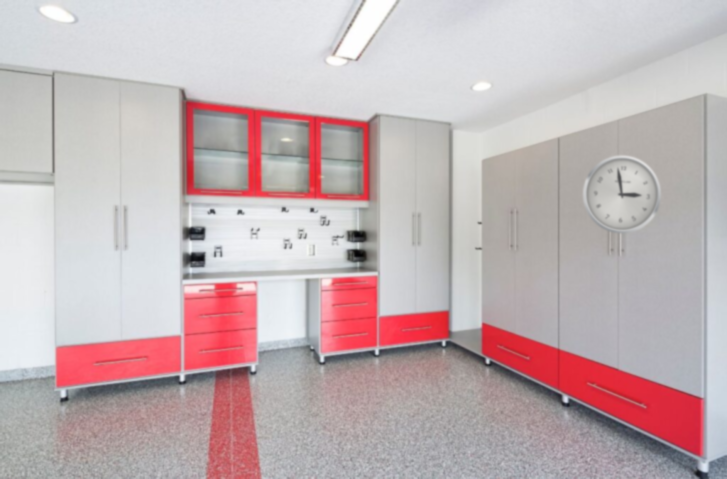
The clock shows 2:58
